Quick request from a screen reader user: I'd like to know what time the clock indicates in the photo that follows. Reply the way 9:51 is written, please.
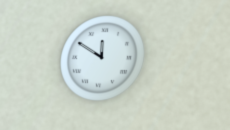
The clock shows 11:50
